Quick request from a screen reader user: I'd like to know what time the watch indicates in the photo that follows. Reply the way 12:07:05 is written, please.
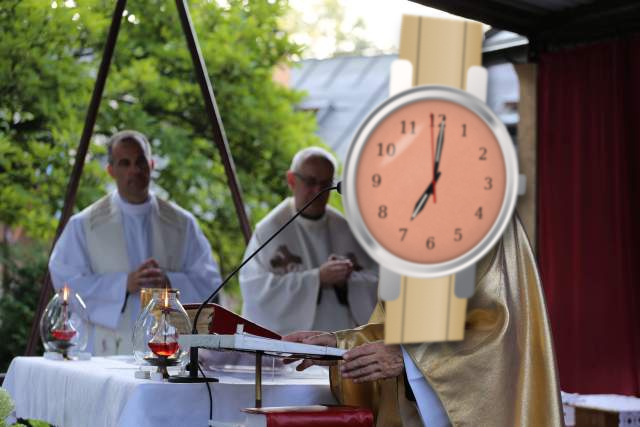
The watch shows 7:00:59
